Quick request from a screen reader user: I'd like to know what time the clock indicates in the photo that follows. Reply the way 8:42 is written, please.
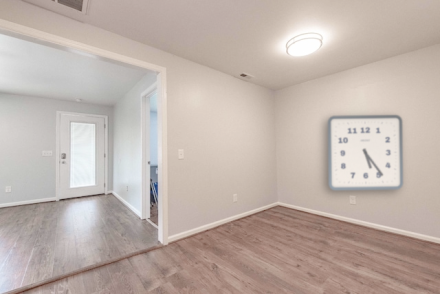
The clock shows 5:24
